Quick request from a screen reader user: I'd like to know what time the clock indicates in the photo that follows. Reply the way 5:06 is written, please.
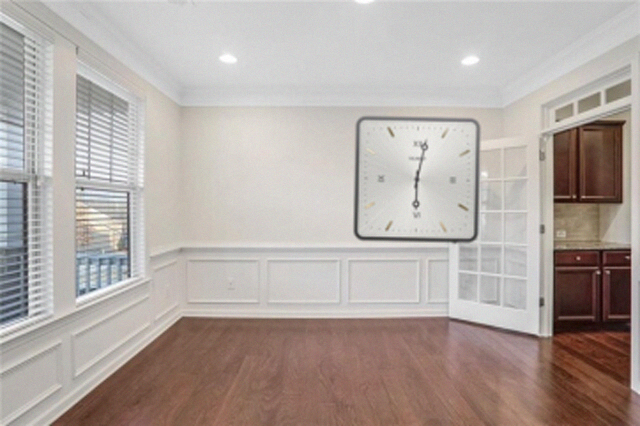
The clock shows 6:02
